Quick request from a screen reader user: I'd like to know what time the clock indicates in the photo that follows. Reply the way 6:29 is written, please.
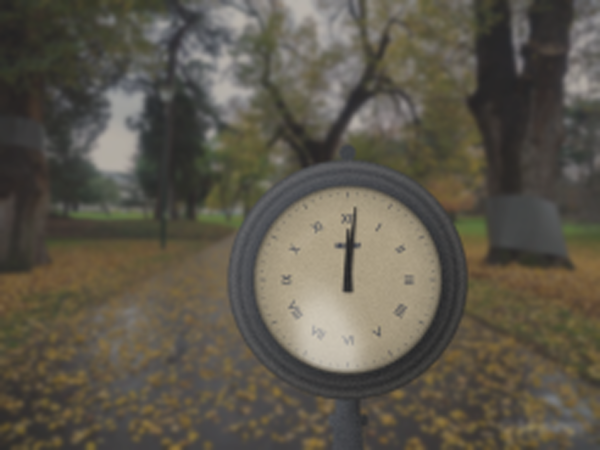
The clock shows 12:01
